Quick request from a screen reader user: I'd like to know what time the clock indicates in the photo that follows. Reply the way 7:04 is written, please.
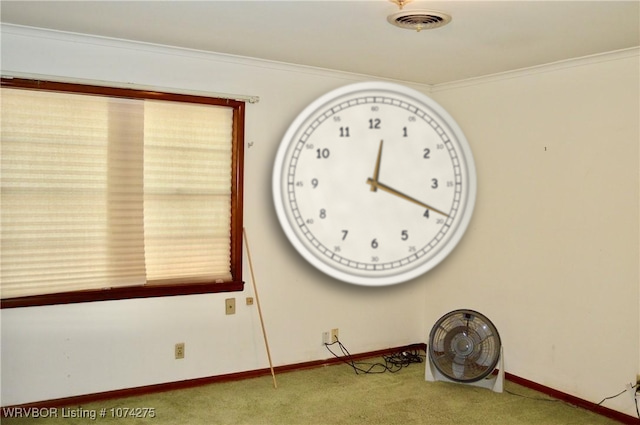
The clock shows 12:19
